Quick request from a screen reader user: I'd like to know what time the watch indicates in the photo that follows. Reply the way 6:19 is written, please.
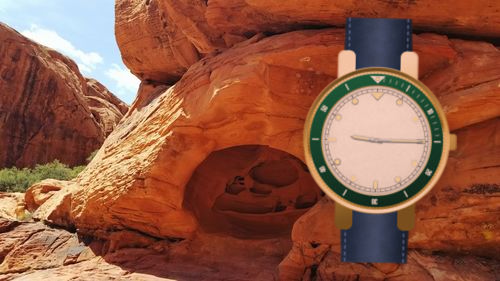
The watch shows 9:15
